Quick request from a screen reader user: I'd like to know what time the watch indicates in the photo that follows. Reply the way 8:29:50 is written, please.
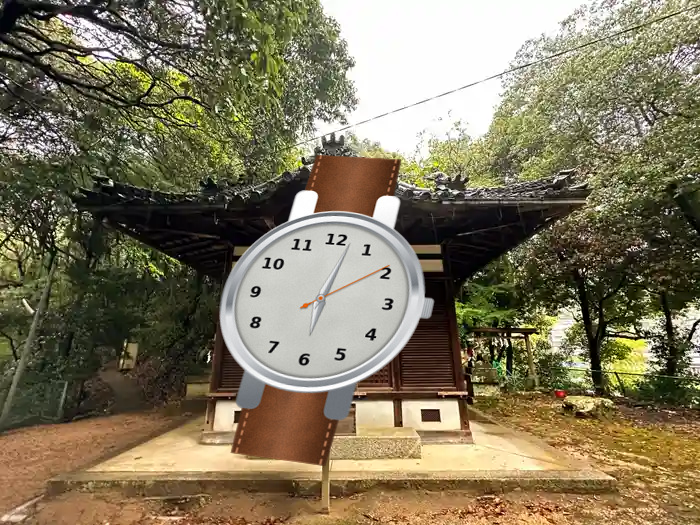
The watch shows 6:02:09
